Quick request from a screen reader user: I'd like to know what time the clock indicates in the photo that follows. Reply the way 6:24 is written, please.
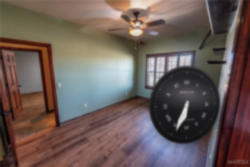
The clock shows 6:34
